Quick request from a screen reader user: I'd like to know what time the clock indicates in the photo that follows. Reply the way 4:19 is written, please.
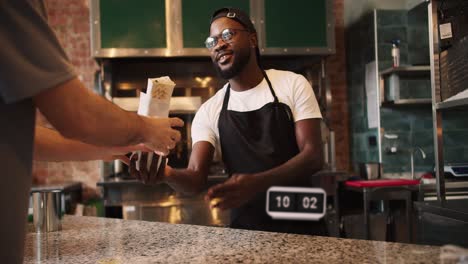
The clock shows 10:02
